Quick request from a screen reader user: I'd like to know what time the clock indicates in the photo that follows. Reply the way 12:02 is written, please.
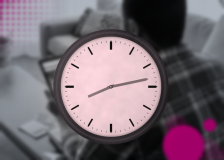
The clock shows 8:13
